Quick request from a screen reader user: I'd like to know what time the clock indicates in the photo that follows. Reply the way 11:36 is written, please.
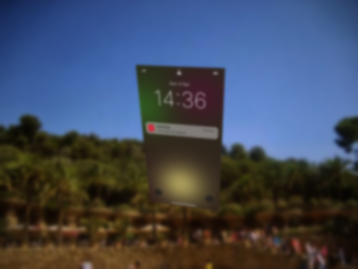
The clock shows 14:36
